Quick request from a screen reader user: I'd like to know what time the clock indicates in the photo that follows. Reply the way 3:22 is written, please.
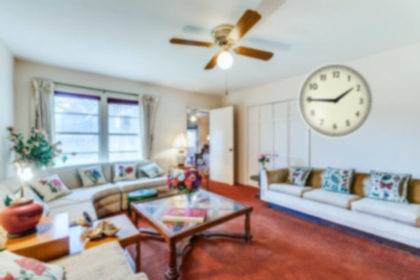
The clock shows 1:45
